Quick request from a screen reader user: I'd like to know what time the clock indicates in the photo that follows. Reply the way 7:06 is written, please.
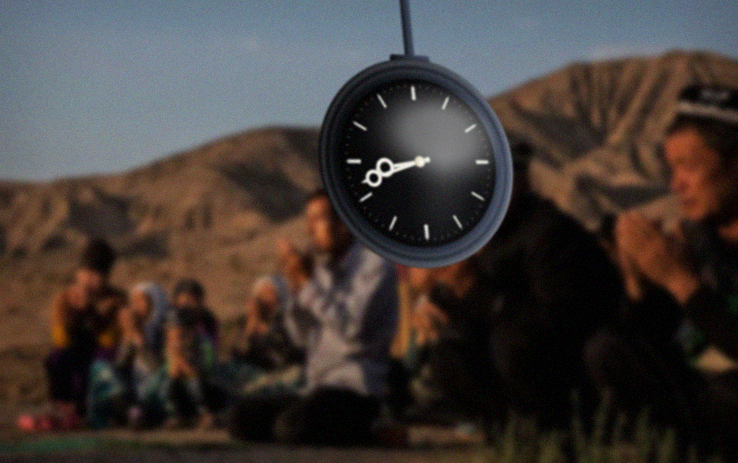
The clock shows 8:42
